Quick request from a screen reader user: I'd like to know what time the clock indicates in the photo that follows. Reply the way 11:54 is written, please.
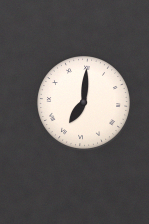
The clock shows 7:00
